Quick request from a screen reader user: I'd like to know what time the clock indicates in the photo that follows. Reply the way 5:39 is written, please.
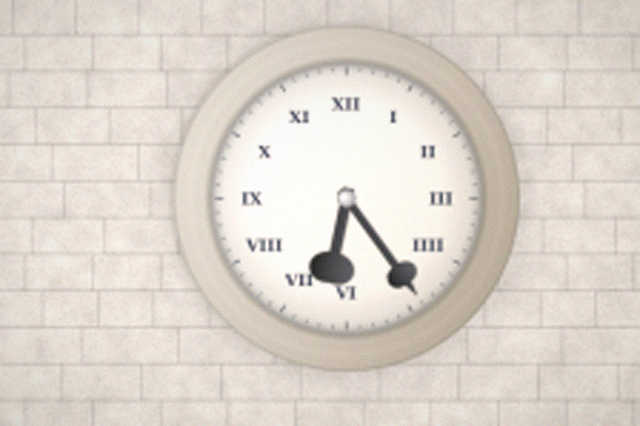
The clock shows 6:24
